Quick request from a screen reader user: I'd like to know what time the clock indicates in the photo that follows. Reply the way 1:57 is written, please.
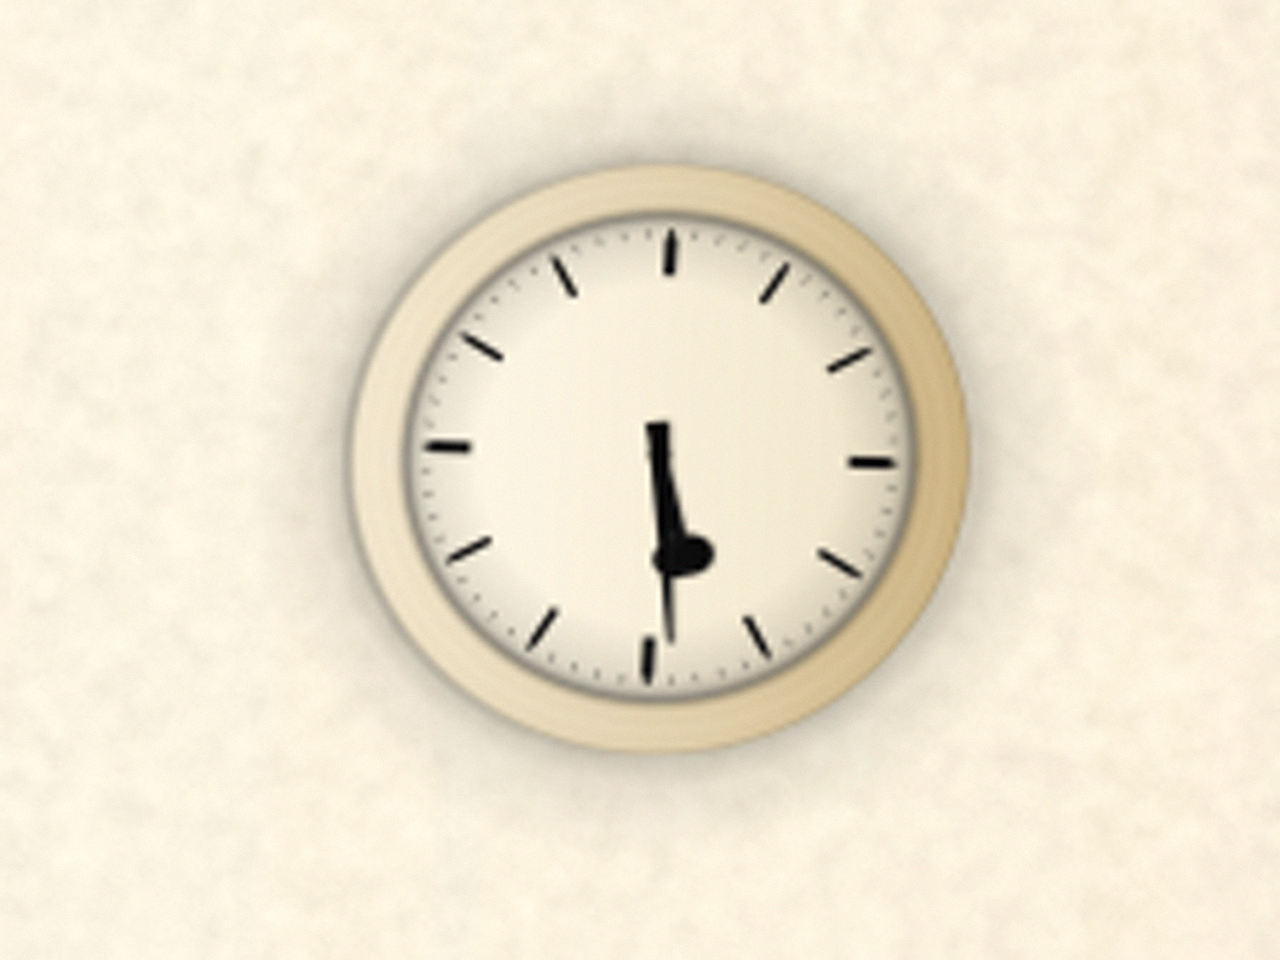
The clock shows 5:29
